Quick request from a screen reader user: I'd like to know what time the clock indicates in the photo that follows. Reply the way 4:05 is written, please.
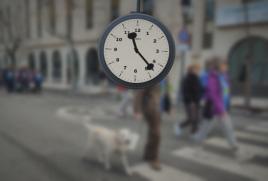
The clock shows 11:23
